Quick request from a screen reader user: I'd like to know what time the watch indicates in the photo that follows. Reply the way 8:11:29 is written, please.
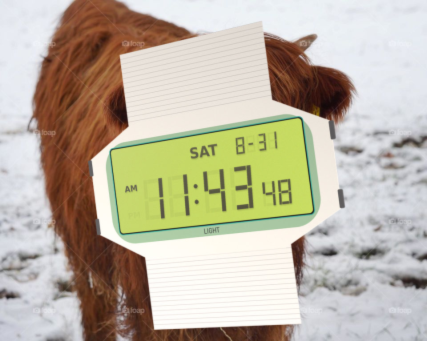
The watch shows 11:43:48
